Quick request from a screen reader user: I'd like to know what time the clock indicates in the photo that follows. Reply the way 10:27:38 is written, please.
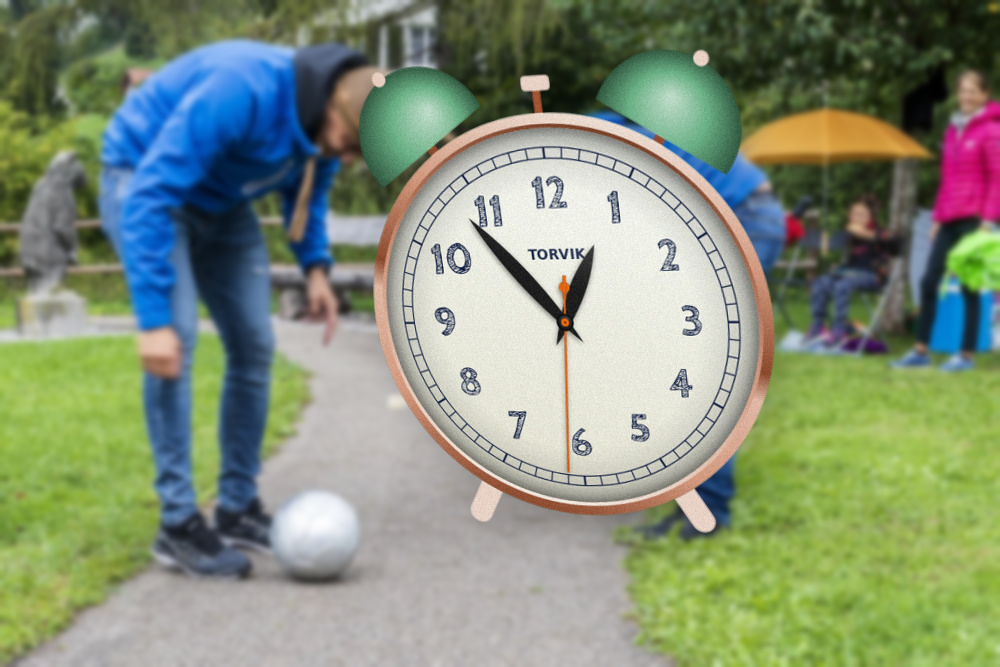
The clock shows 12:53:31
